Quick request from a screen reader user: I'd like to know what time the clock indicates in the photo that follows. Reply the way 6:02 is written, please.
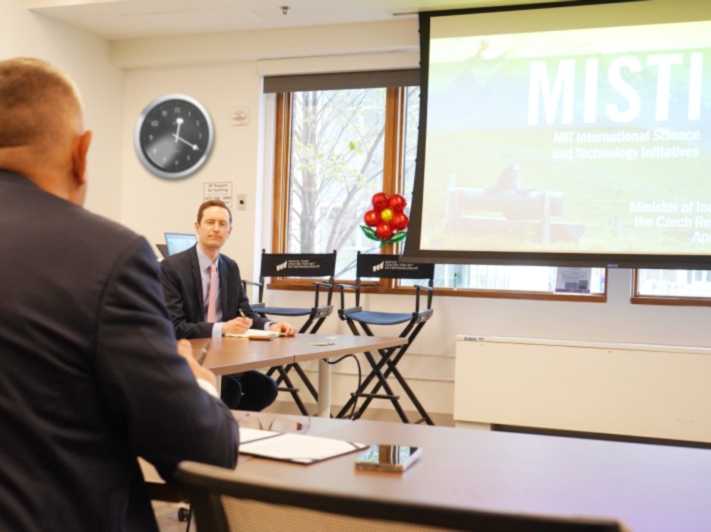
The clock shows 12:20
